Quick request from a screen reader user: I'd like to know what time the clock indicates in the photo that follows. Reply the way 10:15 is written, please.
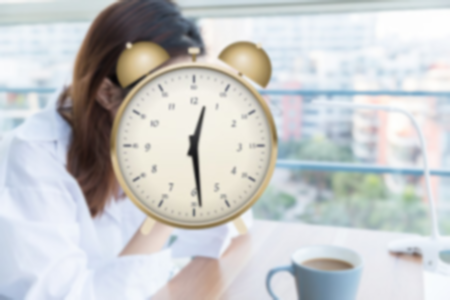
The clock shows 12:29
